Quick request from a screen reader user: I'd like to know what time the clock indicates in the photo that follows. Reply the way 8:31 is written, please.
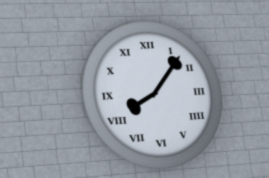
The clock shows 8:07
